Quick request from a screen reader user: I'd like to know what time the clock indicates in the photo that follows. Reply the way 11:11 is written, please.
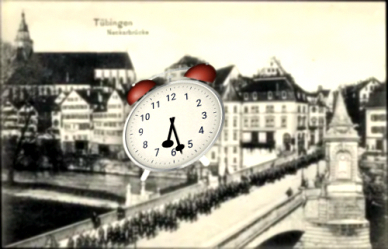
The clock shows 6:28
